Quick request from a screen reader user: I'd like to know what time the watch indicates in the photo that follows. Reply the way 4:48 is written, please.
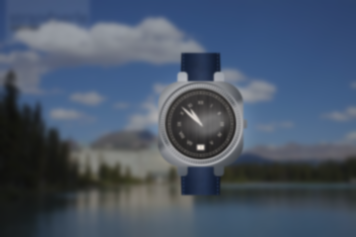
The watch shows 10:52
